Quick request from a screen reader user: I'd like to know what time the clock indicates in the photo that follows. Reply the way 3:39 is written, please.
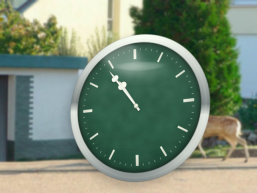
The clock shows 10:54
